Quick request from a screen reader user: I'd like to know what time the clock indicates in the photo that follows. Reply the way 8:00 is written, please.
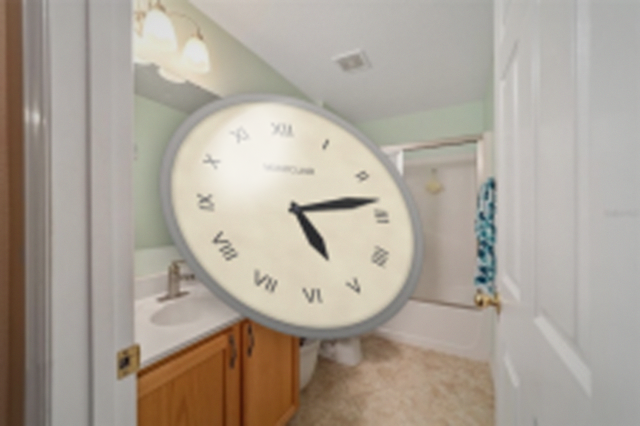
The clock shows 5:13
